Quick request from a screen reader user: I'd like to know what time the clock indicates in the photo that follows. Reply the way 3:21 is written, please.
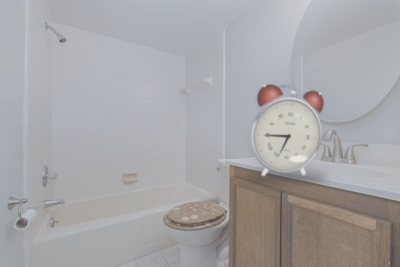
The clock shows 6:45
